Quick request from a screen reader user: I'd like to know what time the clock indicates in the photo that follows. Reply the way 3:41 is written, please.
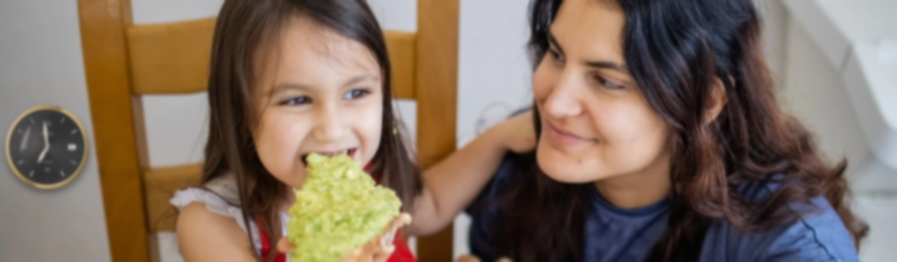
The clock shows 6:59
